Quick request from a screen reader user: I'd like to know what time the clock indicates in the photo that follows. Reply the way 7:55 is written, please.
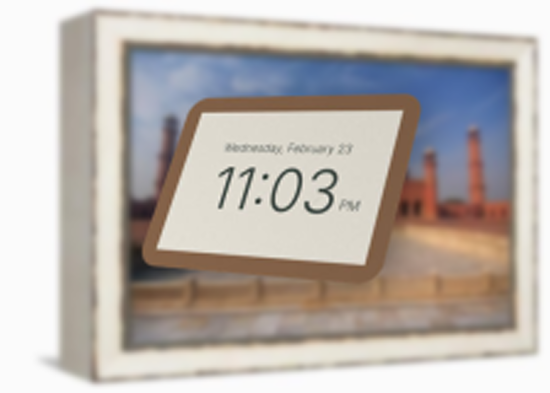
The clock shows 11:03
